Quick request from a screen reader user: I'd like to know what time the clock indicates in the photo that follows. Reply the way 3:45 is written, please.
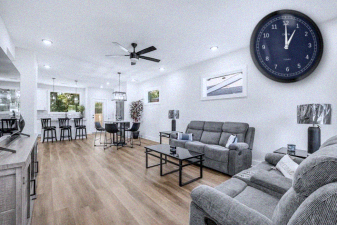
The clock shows 1:00
